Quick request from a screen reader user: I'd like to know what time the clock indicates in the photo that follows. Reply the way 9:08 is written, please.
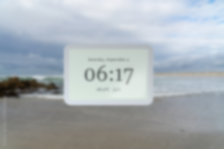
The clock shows 6:17
